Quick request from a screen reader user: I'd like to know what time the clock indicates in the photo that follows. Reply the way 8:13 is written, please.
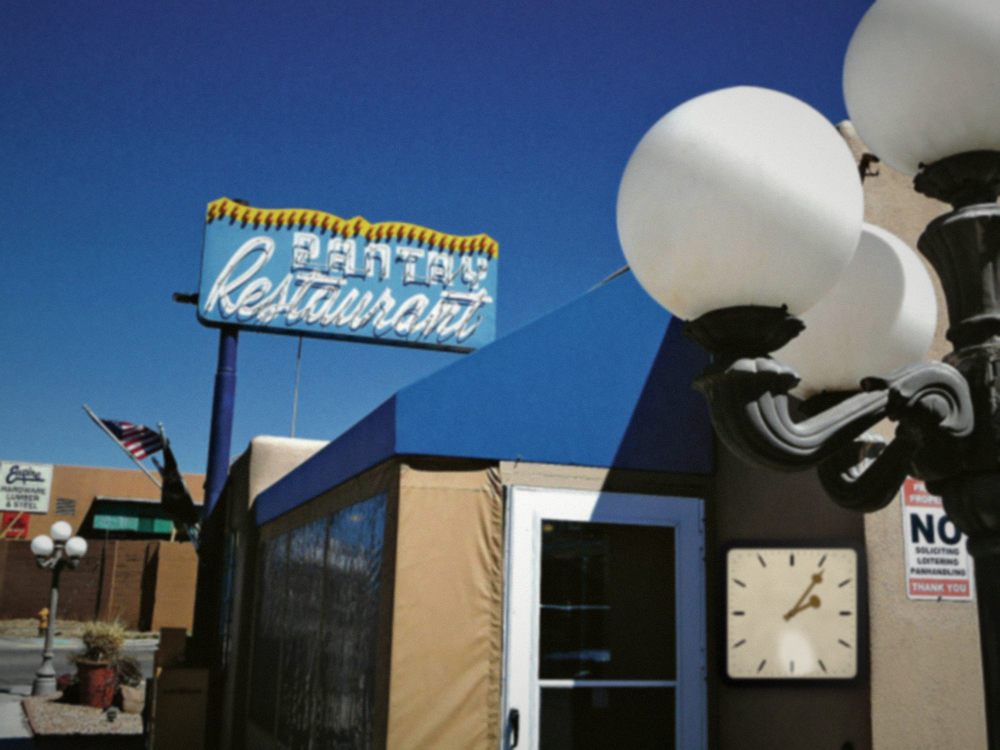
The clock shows 2:06
